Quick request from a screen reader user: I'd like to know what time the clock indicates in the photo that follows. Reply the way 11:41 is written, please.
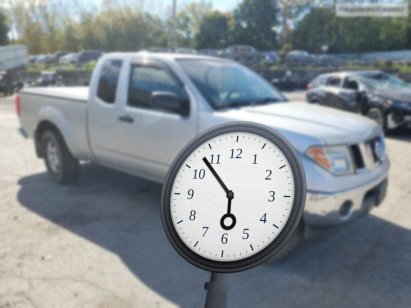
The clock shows 5:53
